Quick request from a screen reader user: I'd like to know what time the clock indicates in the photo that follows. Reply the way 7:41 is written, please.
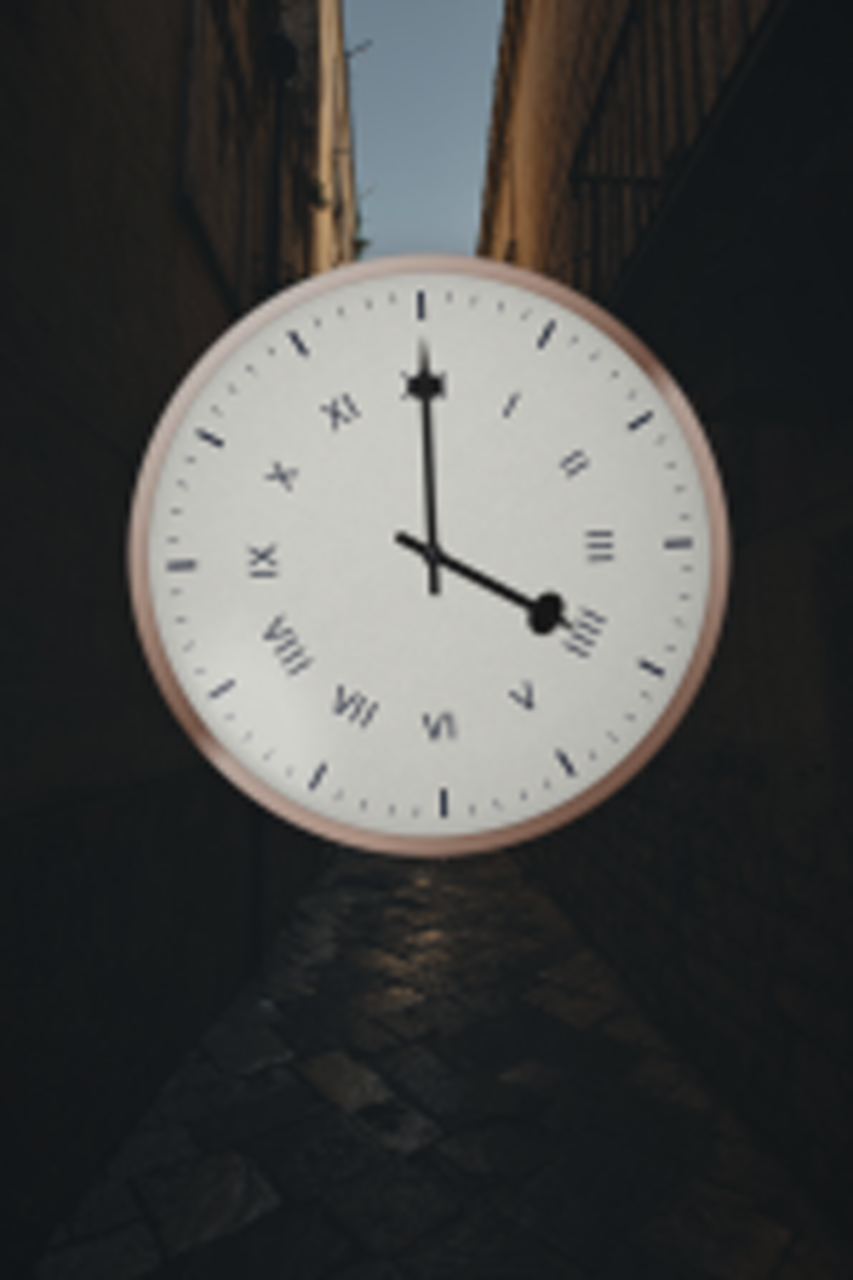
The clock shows 4:00
